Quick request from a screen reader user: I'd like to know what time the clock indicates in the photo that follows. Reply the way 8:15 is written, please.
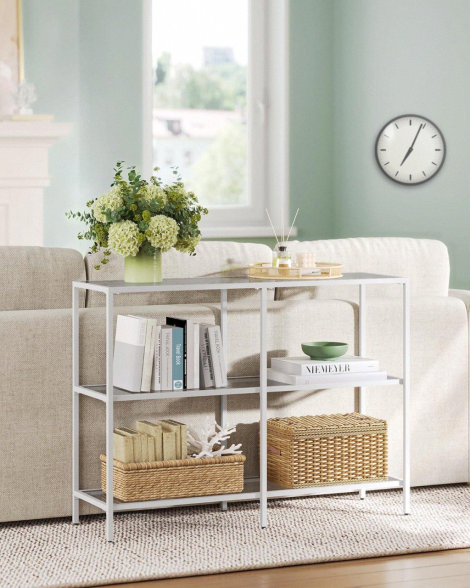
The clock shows 7:04
